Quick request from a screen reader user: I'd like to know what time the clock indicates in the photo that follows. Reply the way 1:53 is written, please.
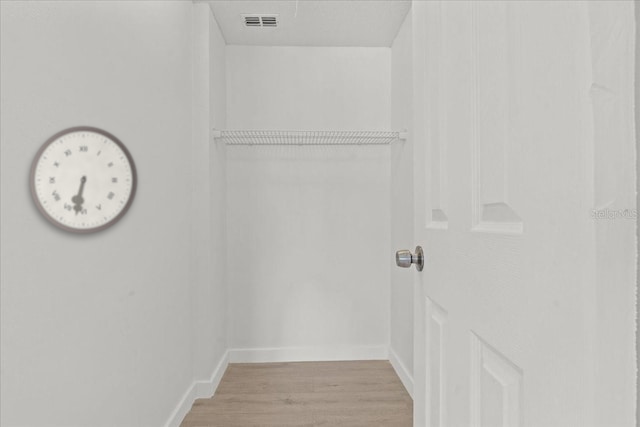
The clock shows 6:32
